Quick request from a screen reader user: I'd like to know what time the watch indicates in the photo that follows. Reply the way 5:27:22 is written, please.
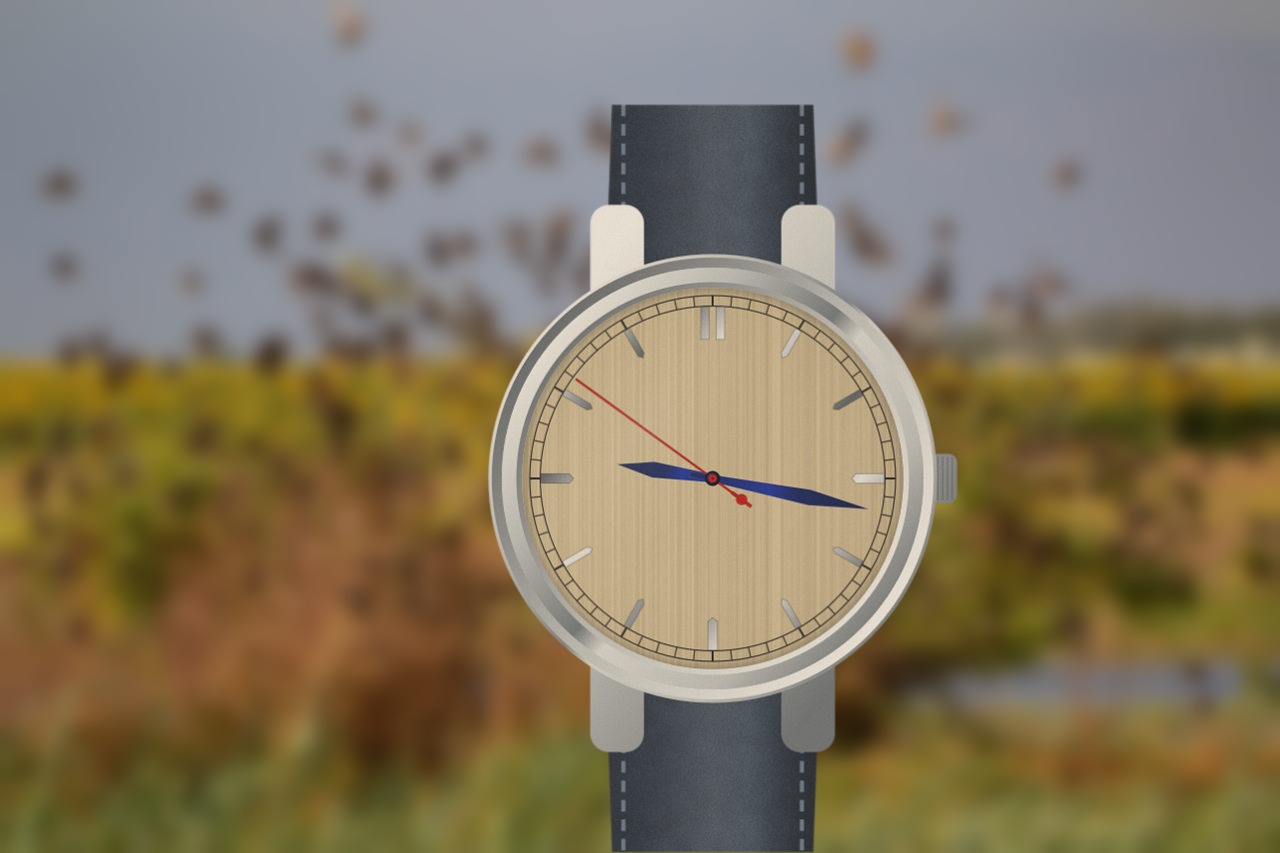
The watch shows 9:16:51
